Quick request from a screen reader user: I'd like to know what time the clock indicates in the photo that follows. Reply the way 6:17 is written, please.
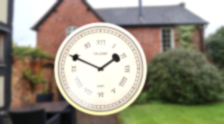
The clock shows 1:49
